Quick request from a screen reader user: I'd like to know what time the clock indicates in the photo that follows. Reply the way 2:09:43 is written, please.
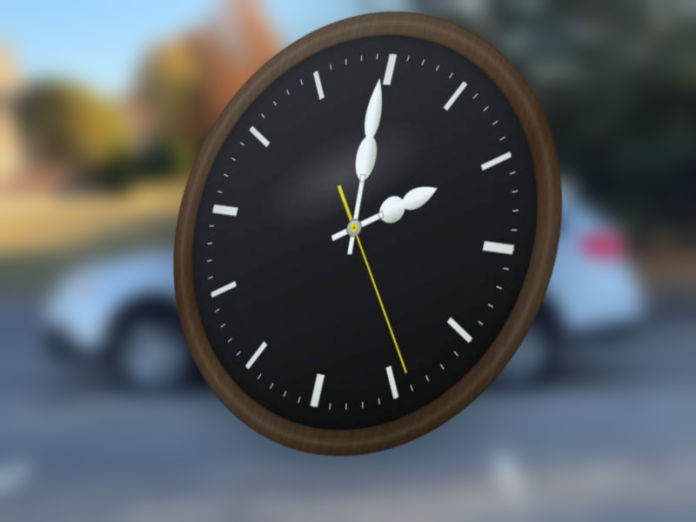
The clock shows 1:59:24
